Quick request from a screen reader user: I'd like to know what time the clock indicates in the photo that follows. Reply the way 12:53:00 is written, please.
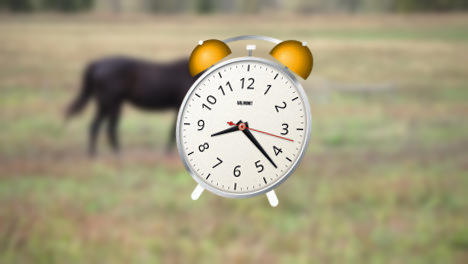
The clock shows 8:22:17
